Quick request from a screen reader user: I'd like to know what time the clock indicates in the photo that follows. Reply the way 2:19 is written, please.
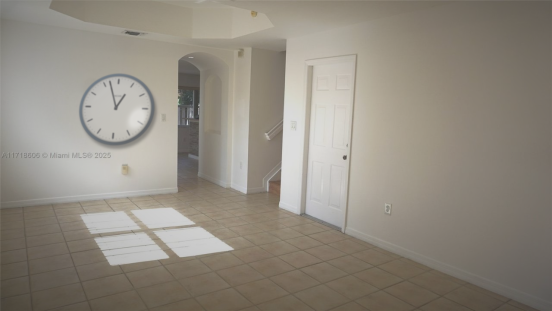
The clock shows 12:57
